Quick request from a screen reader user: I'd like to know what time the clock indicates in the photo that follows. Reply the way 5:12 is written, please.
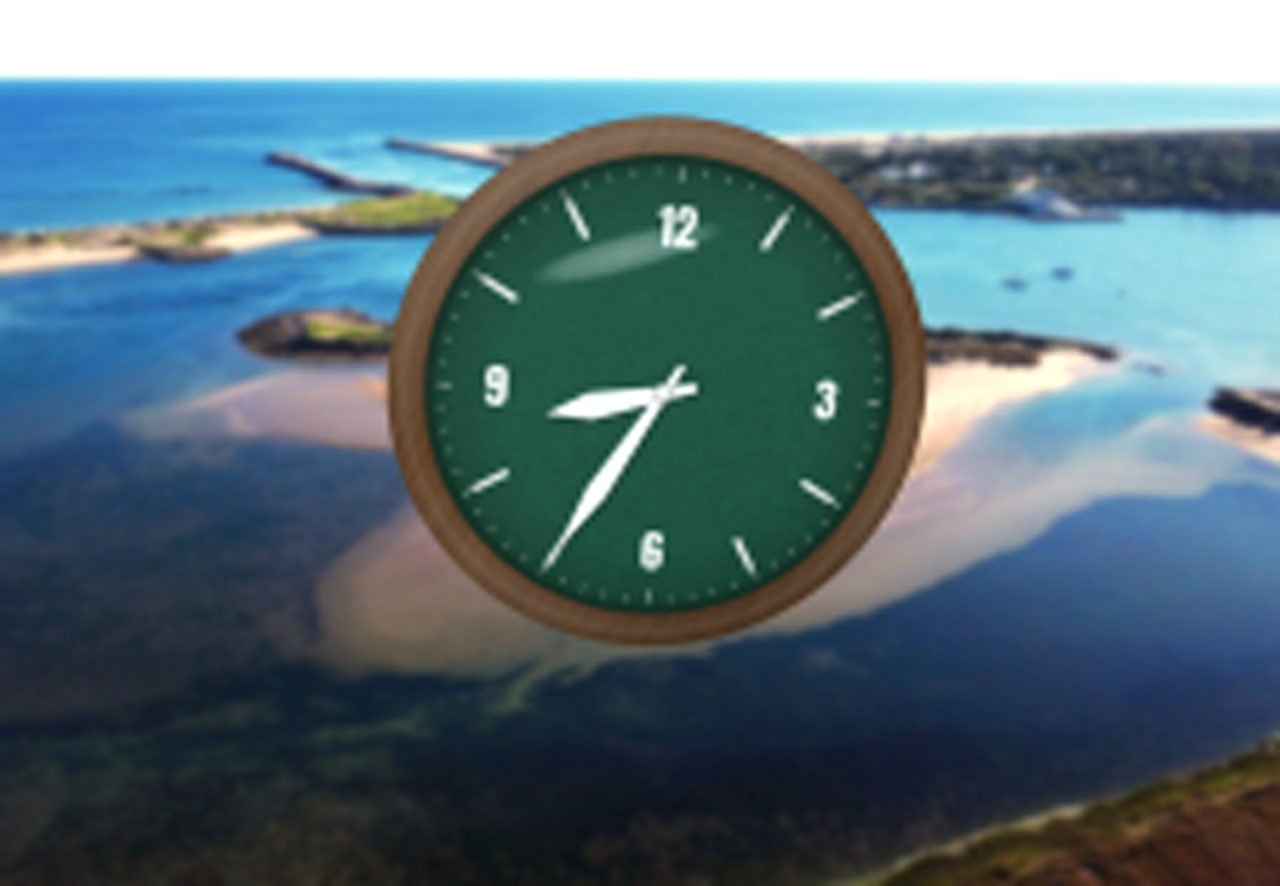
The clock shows 8:35
